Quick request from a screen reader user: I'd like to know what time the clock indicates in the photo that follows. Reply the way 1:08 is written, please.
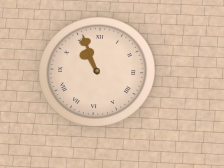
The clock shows 10:56
